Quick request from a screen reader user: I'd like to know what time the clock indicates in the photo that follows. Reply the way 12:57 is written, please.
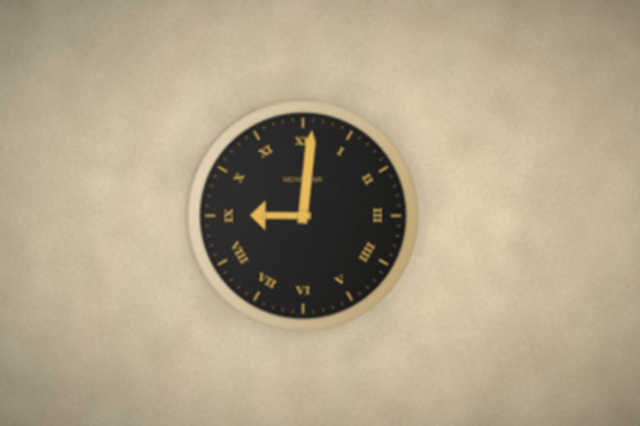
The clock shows 9:01
